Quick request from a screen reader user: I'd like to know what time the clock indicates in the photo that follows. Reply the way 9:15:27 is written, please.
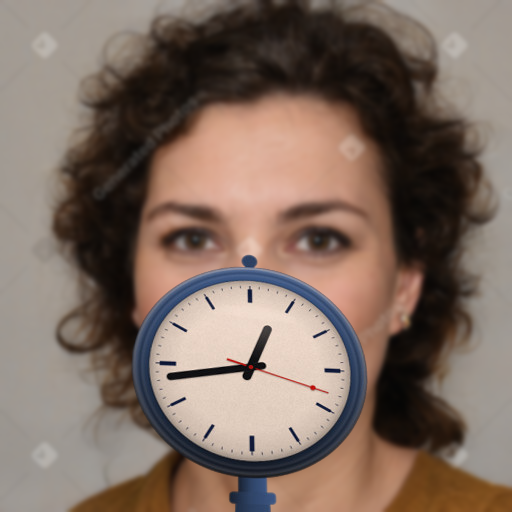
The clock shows 12:43:18
